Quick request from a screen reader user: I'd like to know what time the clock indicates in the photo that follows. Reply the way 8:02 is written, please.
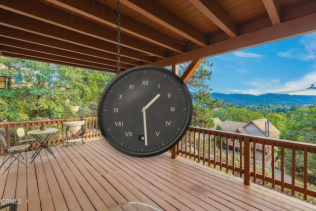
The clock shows 1:29
